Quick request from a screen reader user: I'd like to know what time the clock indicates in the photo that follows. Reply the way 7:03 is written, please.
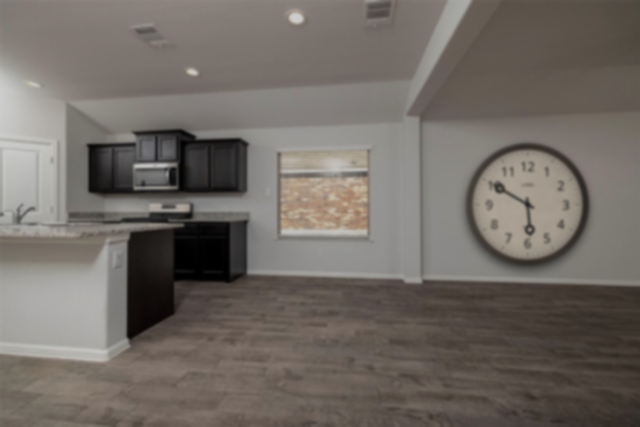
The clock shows 5:50
